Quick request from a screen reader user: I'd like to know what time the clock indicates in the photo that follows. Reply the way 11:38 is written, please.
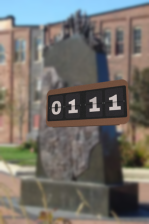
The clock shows 1:11
